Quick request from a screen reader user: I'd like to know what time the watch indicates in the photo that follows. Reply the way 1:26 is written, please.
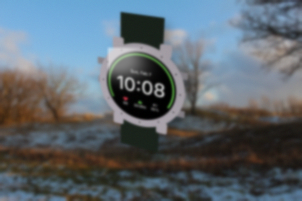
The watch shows 10:08
